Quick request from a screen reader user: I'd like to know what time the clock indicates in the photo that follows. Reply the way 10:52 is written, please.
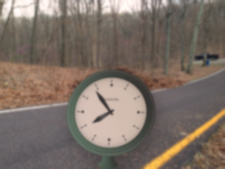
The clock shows 7:54
